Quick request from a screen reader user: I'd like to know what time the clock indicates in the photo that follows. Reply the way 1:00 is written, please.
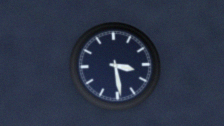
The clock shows 3:29
